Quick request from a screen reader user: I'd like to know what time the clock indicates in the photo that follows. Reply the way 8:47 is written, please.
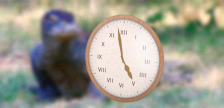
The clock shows 4:58
